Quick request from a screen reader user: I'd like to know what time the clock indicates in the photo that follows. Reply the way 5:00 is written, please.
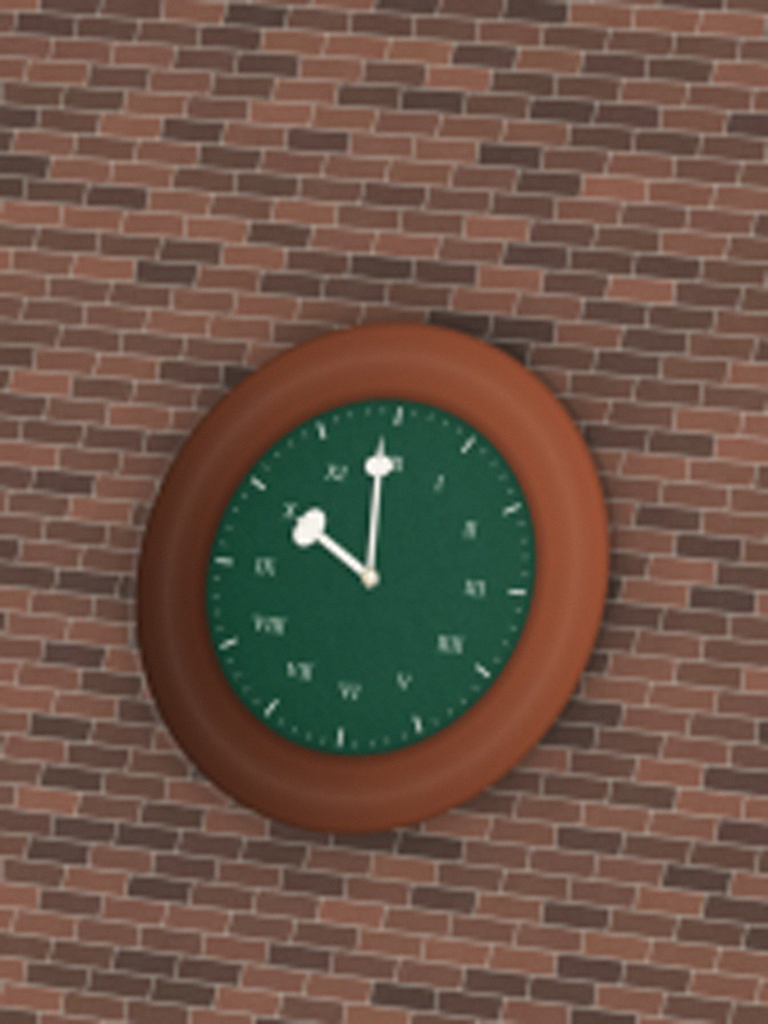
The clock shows 9:59
